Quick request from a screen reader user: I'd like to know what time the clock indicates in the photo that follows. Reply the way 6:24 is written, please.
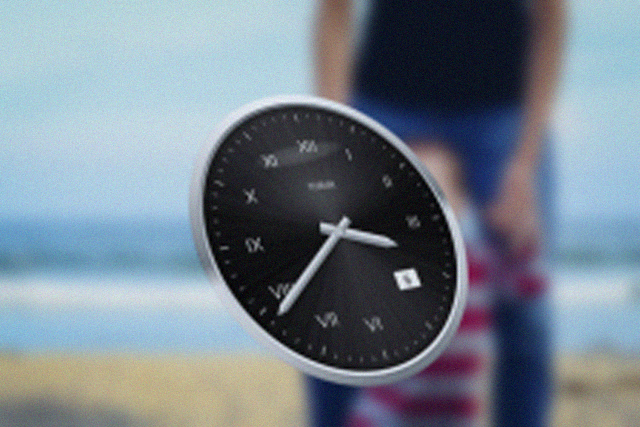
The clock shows 3:39
